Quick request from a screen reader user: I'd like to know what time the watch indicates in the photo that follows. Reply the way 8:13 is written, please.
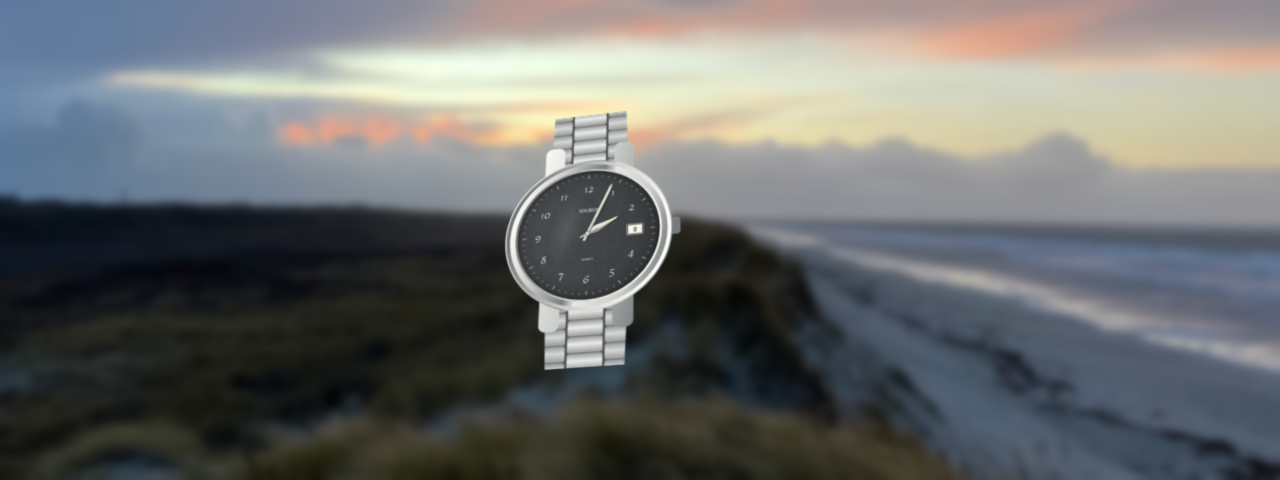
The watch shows 2:04
